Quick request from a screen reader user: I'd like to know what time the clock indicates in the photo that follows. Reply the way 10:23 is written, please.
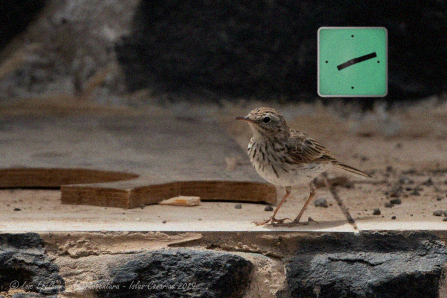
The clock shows 8:12
